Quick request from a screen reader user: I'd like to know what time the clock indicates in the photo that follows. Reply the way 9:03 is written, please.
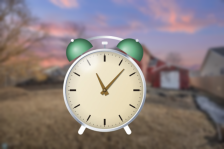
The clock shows 11:07
